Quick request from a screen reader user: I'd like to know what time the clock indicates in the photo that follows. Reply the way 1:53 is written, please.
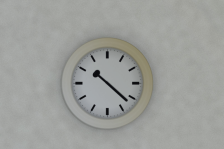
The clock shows 10:22
